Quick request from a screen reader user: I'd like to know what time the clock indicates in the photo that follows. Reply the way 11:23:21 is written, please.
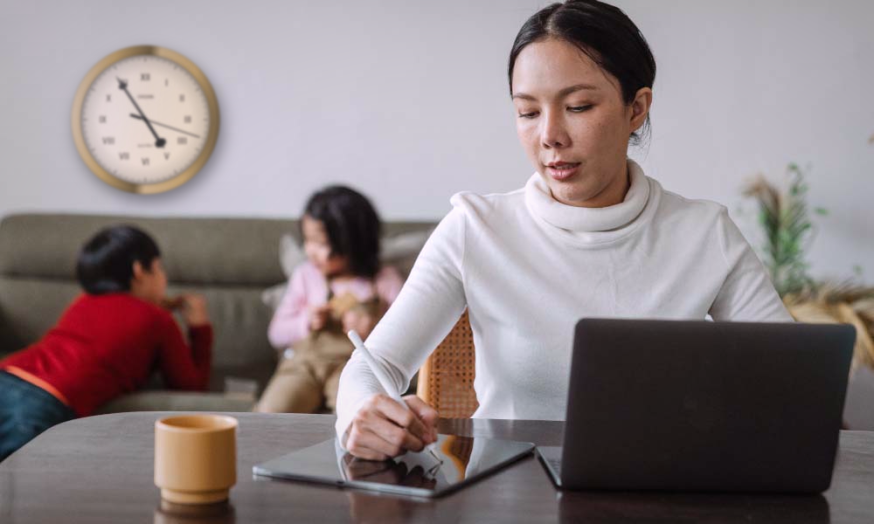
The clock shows 4:54:18
